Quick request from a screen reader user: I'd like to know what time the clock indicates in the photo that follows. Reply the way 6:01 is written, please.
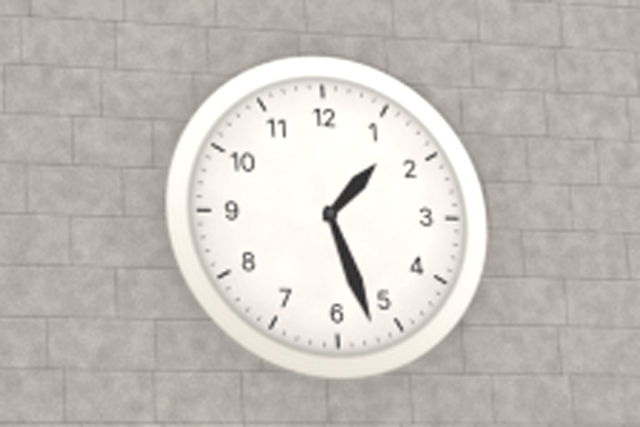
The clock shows 1:27
